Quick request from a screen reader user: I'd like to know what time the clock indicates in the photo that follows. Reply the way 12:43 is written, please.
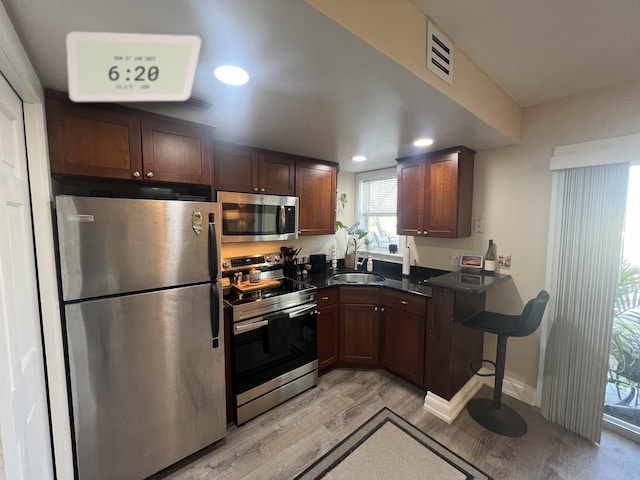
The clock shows 6:20
